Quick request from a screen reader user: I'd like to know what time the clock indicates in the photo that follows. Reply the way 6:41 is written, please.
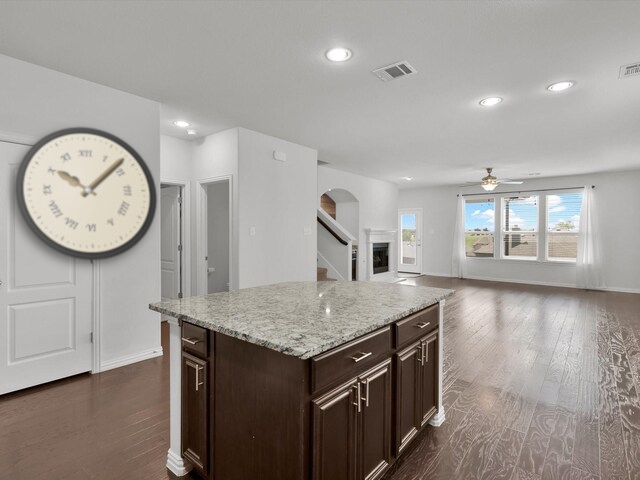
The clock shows 10:08
